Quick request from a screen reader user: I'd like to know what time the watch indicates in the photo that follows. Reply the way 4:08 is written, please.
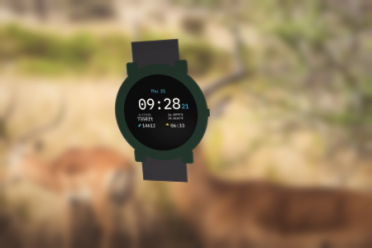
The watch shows 9:28
